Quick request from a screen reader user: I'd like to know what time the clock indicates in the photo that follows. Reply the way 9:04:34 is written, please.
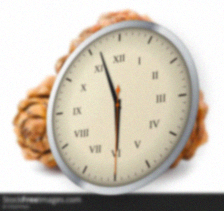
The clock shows 5:56:30
